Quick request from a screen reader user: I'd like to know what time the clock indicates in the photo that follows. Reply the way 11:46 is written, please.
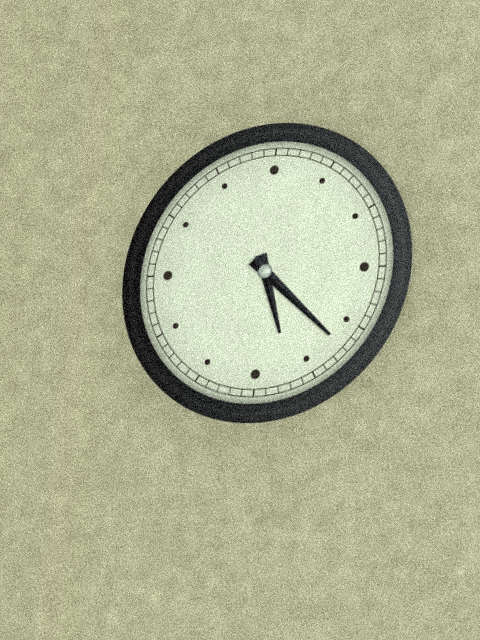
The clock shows 5:22
